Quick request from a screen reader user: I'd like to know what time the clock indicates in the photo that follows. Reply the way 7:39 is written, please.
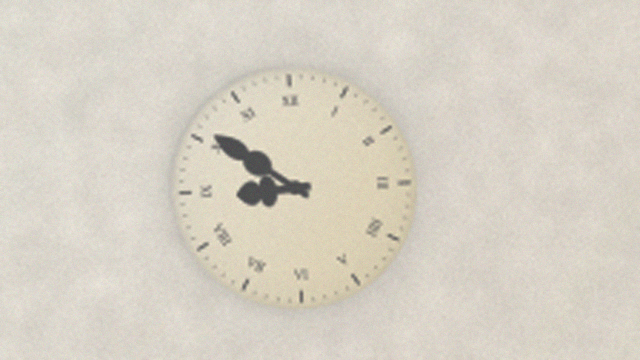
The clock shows 8:51
